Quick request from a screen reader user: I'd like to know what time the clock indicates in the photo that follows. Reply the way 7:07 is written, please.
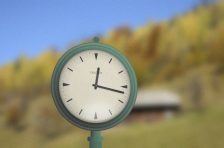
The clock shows 12:17
